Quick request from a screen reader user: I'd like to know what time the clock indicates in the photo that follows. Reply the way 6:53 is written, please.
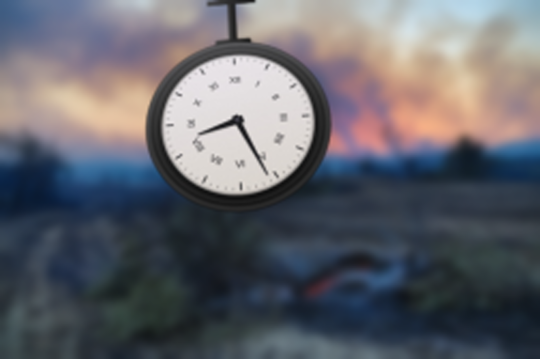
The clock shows 8:26
